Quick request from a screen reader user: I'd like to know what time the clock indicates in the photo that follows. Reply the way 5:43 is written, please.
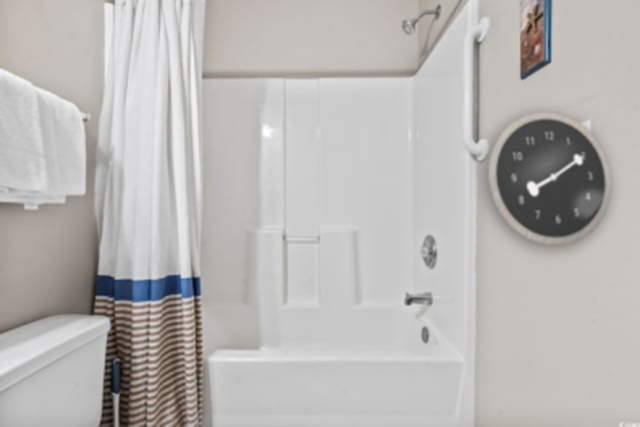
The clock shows 8:10
